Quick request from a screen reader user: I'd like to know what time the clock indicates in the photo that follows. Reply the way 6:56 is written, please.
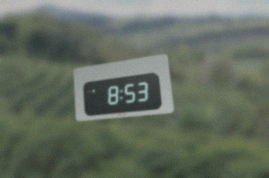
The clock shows 8:53
